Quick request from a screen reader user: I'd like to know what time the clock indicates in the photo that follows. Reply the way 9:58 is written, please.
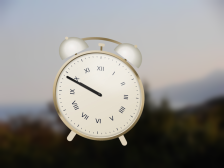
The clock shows 9:49
